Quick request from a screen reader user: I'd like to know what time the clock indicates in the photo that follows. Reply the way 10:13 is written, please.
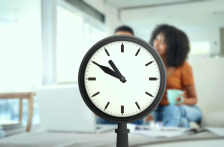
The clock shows 10:50
